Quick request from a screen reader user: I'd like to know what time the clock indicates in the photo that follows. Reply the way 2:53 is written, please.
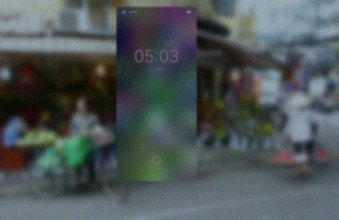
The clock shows 5:03
